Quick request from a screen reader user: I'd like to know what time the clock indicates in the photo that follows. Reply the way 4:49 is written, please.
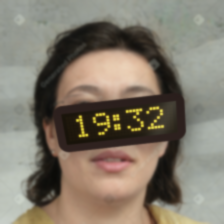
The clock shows 19:32
